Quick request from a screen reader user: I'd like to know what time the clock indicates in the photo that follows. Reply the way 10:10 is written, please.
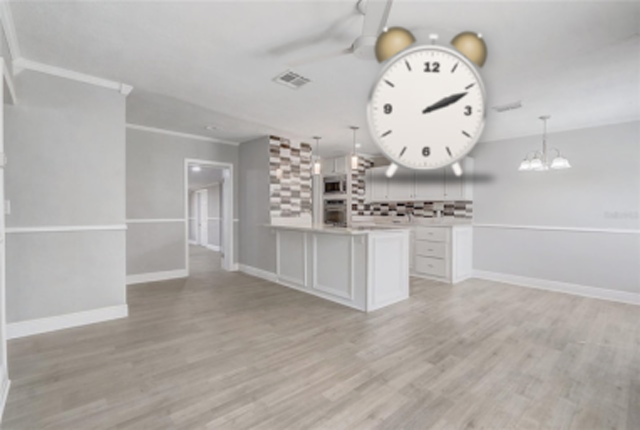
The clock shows 2:11
